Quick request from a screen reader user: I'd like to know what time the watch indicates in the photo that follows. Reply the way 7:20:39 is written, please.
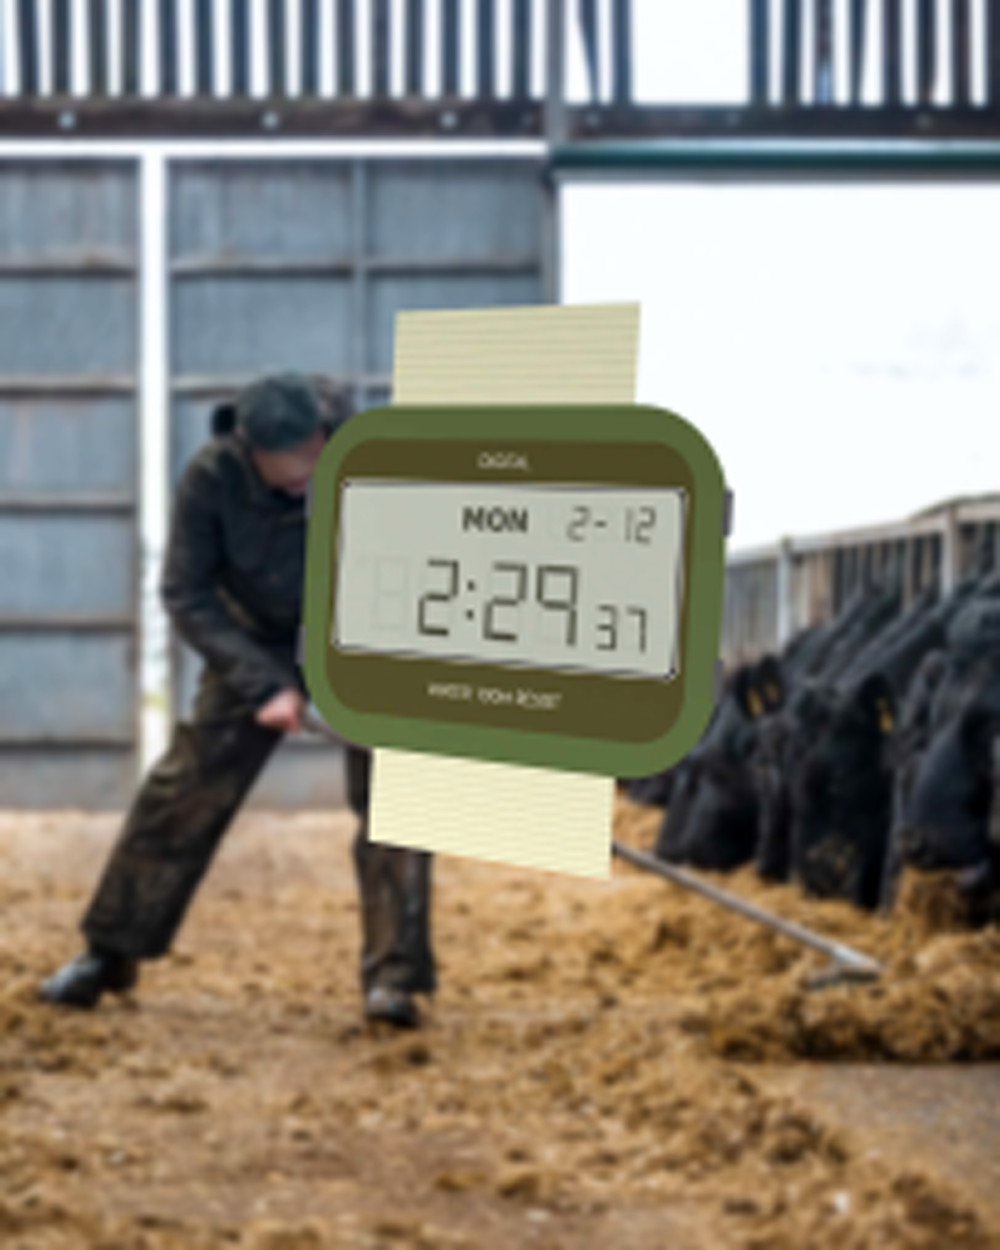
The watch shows 2:29:37
